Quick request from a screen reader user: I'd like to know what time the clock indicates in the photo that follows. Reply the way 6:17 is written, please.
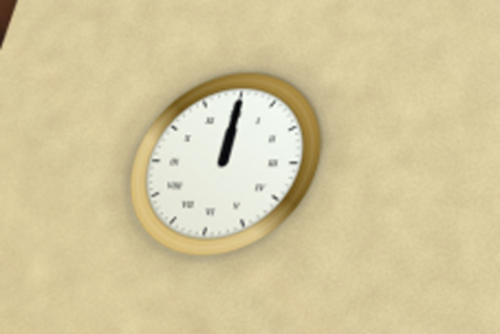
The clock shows 12:00
